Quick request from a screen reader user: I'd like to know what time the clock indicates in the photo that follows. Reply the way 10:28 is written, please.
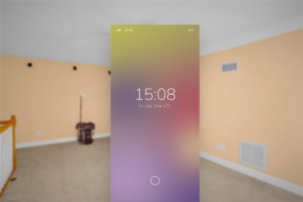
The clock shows 15:08
